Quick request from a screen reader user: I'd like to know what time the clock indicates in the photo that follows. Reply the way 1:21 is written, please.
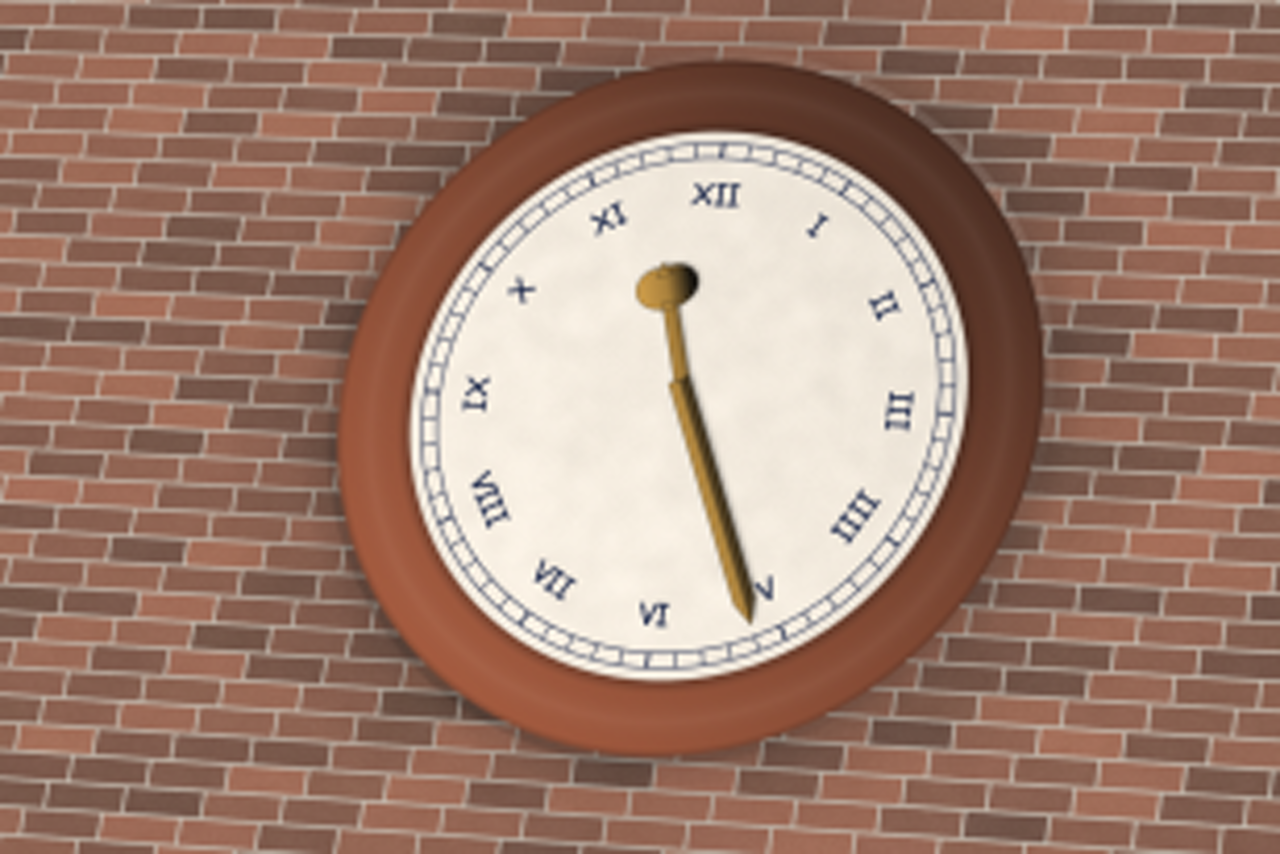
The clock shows 11:26
